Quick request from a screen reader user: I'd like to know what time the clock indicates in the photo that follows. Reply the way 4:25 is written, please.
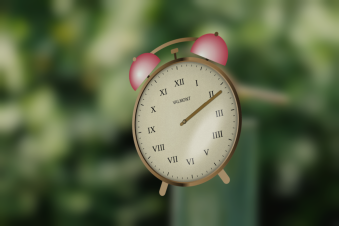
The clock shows 2:11
